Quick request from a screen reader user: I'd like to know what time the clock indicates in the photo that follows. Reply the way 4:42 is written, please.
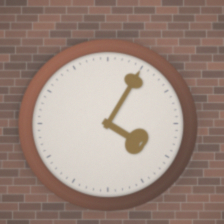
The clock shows 4:05
